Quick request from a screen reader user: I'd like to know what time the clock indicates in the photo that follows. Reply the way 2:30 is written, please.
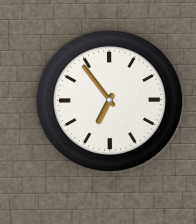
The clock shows 6:54
